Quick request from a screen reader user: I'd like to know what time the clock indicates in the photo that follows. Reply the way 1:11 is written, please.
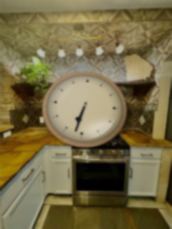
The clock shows 6:32
